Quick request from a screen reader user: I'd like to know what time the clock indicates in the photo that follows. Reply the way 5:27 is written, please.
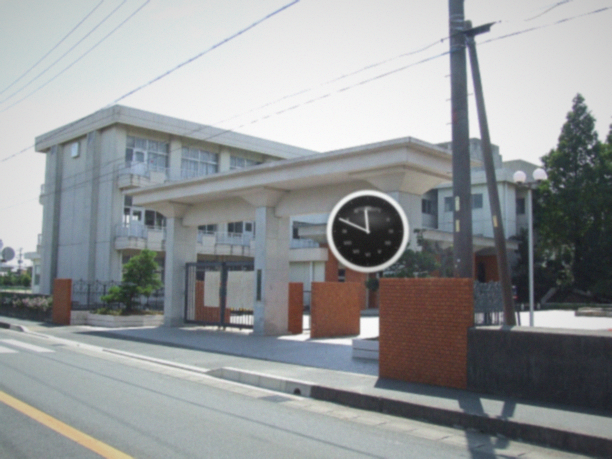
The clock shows 11:49
